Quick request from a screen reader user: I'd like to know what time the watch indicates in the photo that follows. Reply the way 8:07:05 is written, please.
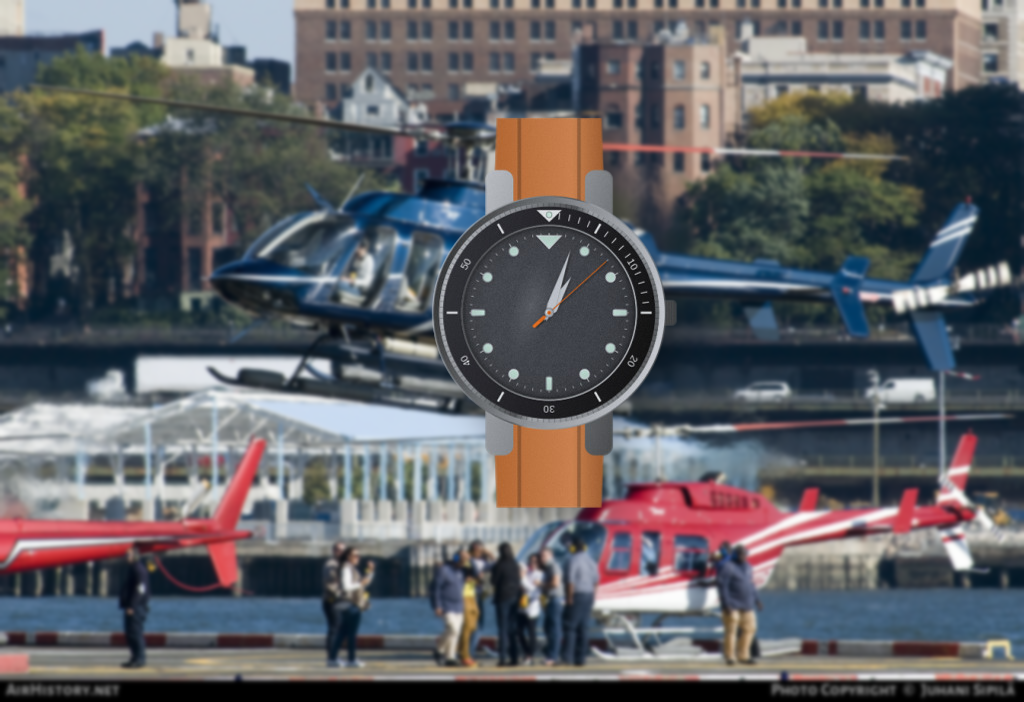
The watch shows 1:03:08
